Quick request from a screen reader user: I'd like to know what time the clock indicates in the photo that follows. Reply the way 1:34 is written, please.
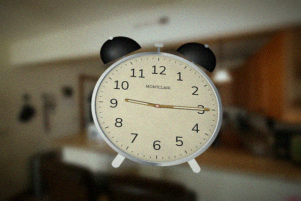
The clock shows 9:15
